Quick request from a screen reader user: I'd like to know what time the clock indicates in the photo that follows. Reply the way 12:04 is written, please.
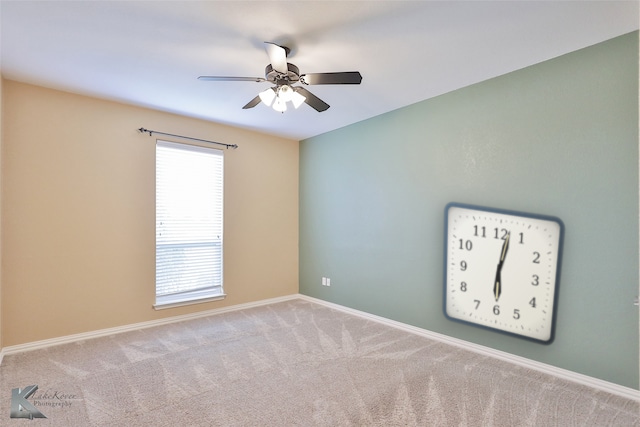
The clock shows 6:02
